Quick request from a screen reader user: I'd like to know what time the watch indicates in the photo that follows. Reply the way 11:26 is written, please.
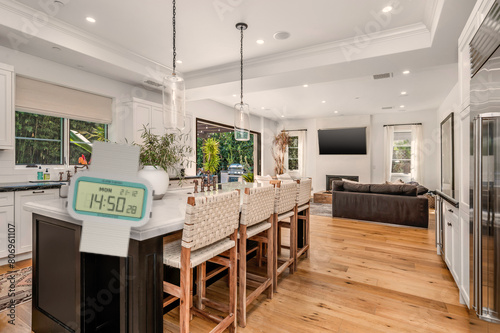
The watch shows 14:50
